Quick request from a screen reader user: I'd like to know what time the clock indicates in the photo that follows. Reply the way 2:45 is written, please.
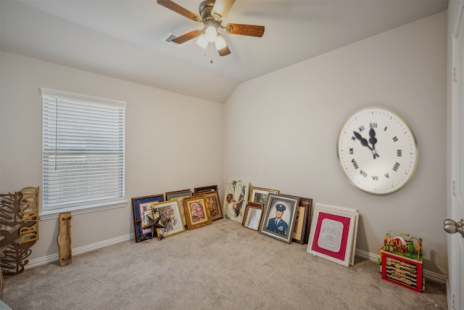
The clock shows 11:52
